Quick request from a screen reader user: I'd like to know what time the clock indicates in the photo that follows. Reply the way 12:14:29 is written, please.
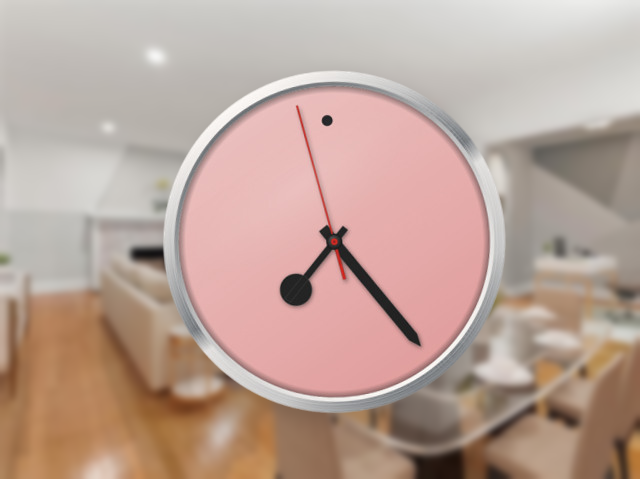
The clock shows 7:23:58
